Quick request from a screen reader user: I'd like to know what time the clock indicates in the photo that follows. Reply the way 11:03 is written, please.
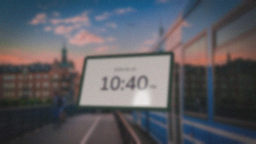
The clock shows 10:40
